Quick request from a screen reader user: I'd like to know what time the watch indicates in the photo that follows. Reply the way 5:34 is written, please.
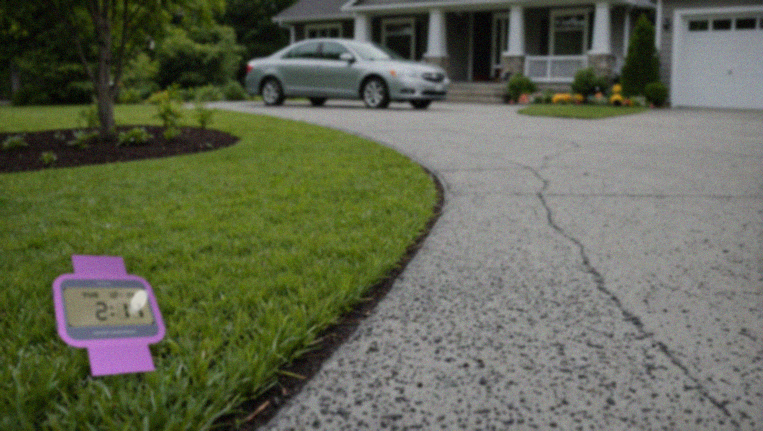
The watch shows 2:14
